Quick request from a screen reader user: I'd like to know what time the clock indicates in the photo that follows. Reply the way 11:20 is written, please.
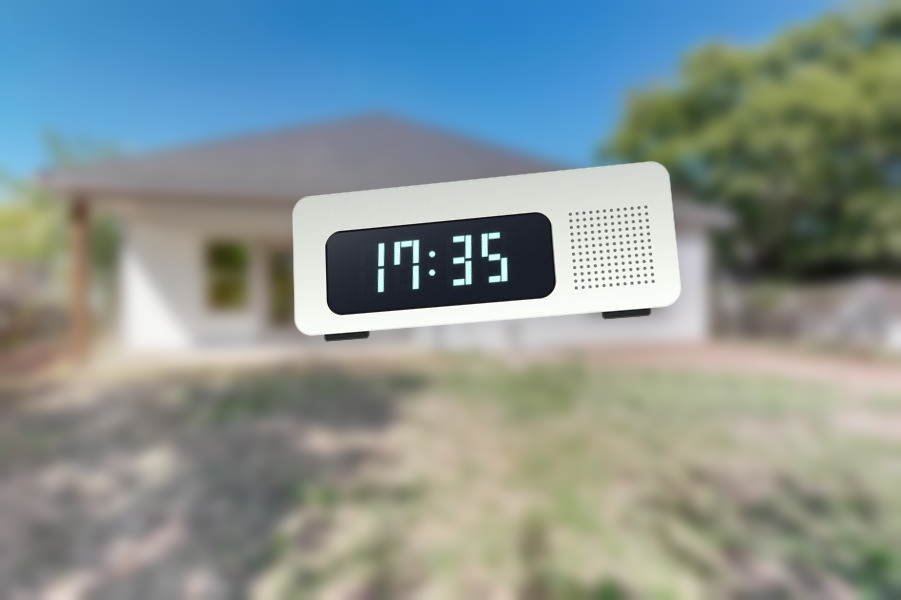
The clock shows 17:35
